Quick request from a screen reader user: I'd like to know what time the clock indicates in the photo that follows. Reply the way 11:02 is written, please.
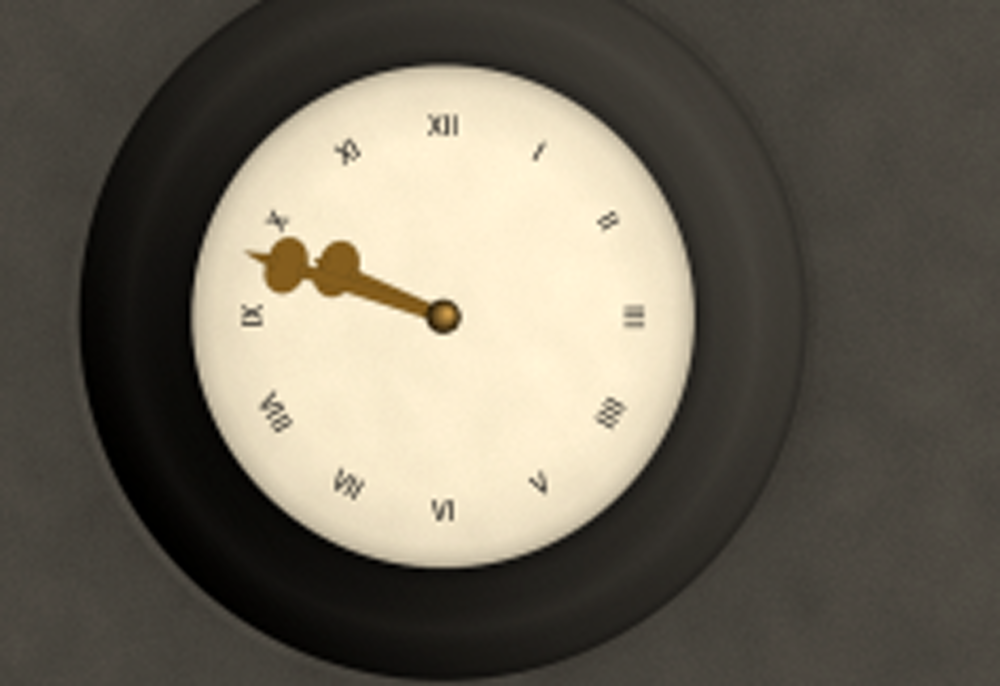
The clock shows 9:48
